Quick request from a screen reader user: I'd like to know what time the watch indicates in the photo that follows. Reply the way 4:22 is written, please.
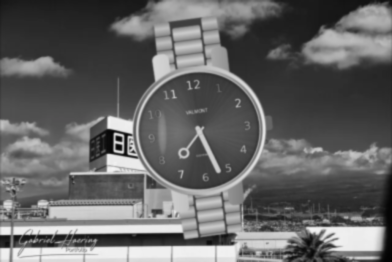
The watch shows 7:27
